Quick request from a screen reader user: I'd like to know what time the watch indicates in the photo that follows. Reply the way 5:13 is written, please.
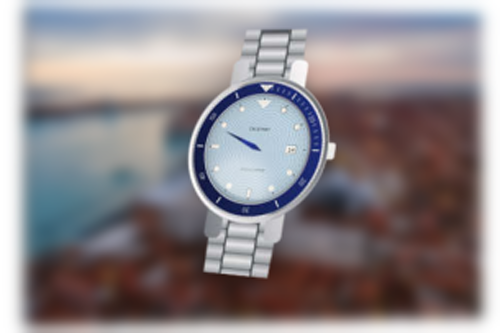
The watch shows 9:49
